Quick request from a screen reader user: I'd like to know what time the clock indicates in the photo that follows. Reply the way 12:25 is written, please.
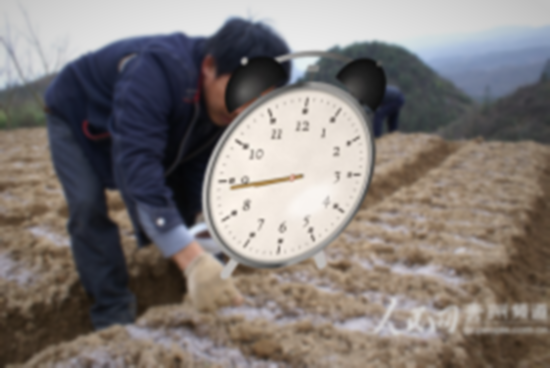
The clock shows 8:44
